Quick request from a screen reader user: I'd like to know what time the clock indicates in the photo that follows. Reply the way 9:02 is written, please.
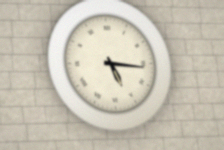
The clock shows 5:16
